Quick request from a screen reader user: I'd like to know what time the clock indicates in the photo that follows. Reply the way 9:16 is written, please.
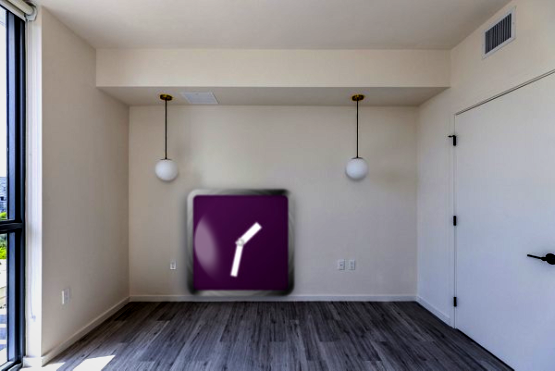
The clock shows 1:32
